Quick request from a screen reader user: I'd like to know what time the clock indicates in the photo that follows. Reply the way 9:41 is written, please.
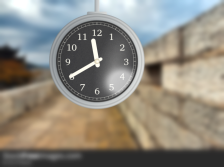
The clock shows 11:40
